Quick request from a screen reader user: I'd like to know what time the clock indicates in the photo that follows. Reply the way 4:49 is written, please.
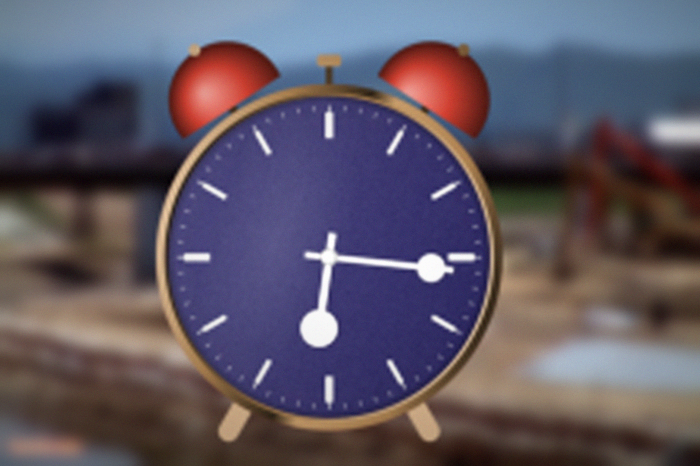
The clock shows 6:16
